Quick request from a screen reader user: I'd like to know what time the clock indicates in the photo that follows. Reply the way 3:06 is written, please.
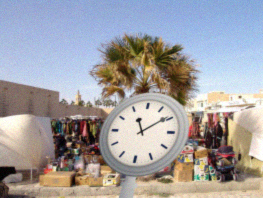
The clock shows 11:09
